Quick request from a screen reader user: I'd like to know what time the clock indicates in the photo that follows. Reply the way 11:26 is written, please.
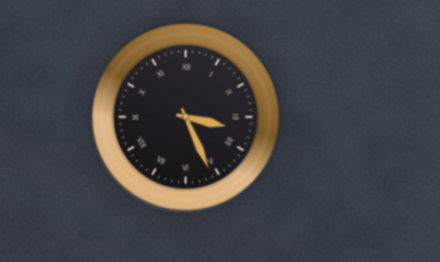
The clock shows 3:26
